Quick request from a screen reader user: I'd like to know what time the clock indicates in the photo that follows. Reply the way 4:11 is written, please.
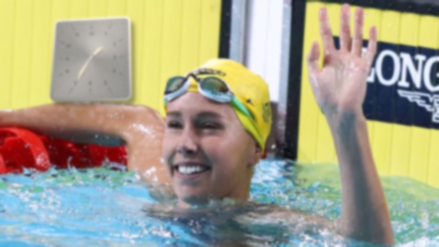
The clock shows 1:35
